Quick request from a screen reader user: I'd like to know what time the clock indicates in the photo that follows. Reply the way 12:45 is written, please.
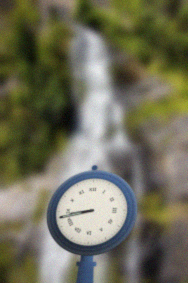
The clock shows 8:43
